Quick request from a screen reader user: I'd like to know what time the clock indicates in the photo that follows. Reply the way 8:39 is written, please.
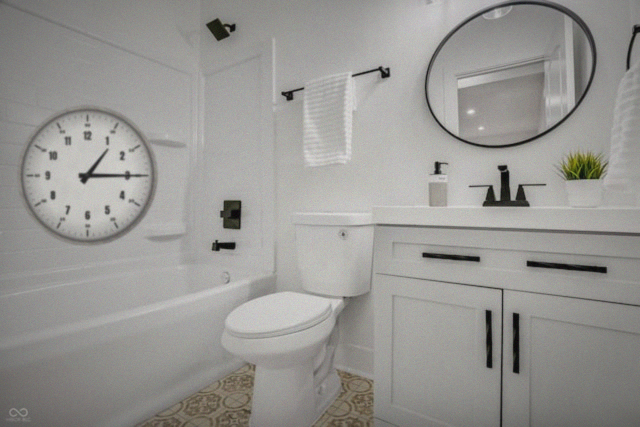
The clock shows 1:15
